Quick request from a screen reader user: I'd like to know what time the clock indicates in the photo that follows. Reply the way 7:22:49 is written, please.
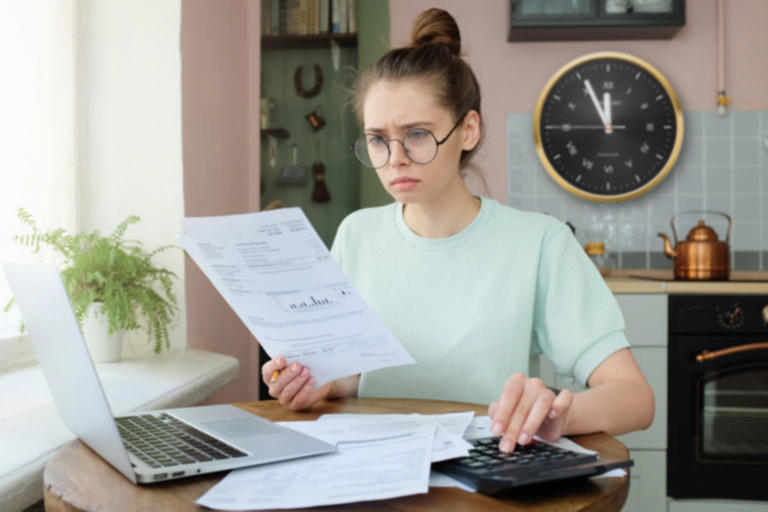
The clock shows 11:55:45
